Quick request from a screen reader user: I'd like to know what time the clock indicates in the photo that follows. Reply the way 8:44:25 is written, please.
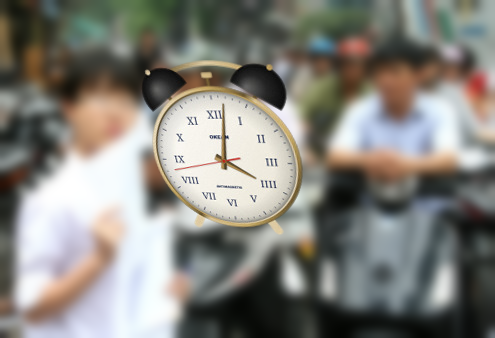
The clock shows 4:01:43
